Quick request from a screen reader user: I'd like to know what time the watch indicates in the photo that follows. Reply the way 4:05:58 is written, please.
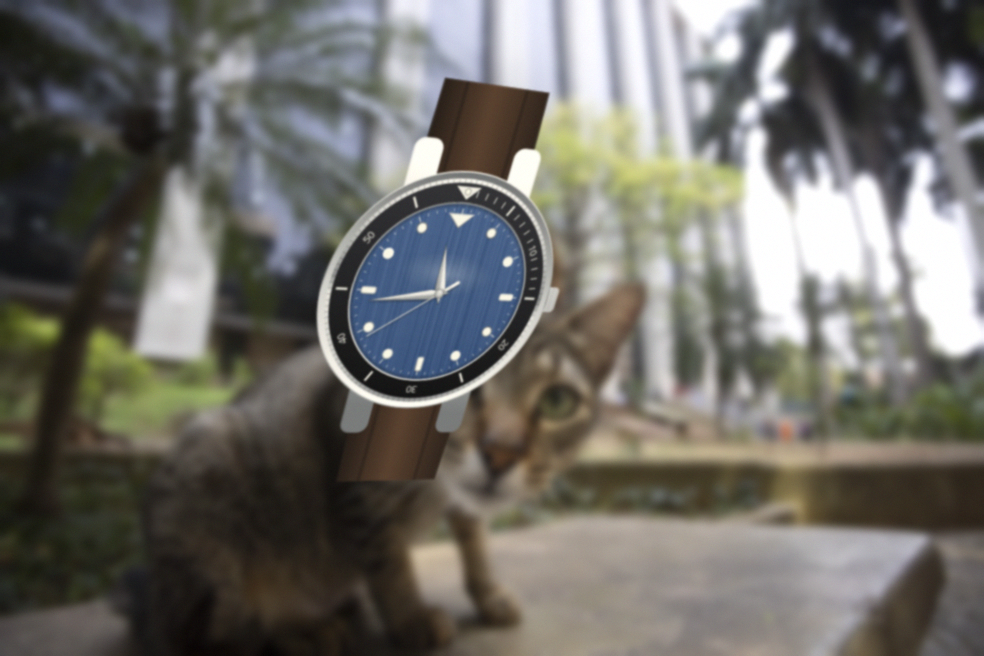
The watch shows 11:43:39
